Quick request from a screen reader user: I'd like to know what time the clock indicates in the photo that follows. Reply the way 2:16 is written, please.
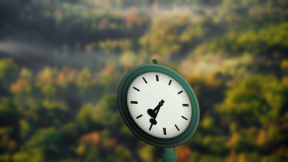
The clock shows 7:35
